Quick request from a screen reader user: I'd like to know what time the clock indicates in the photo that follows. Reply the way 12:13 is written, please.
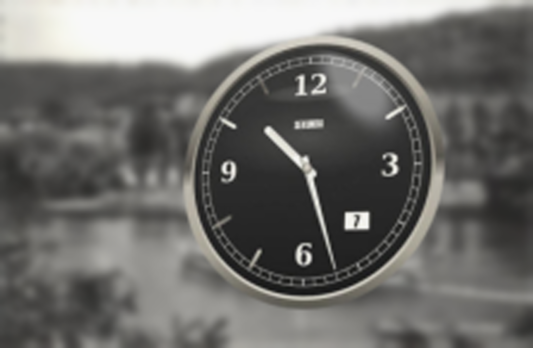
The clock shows 10:27
